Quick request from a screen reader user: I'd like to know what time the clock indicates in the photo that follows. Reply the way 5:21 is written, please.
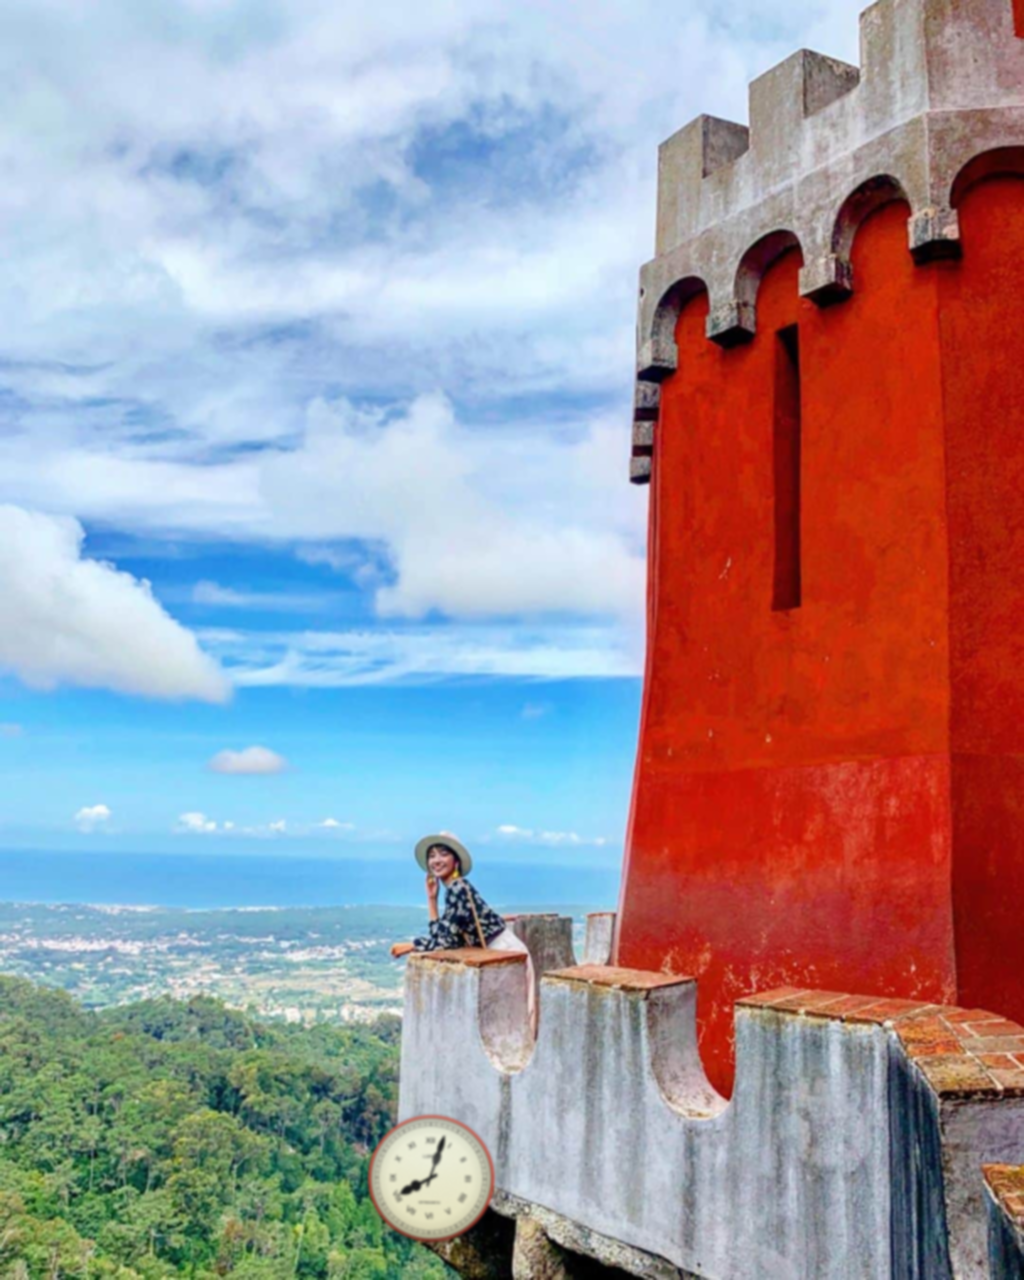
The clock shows 8:03
